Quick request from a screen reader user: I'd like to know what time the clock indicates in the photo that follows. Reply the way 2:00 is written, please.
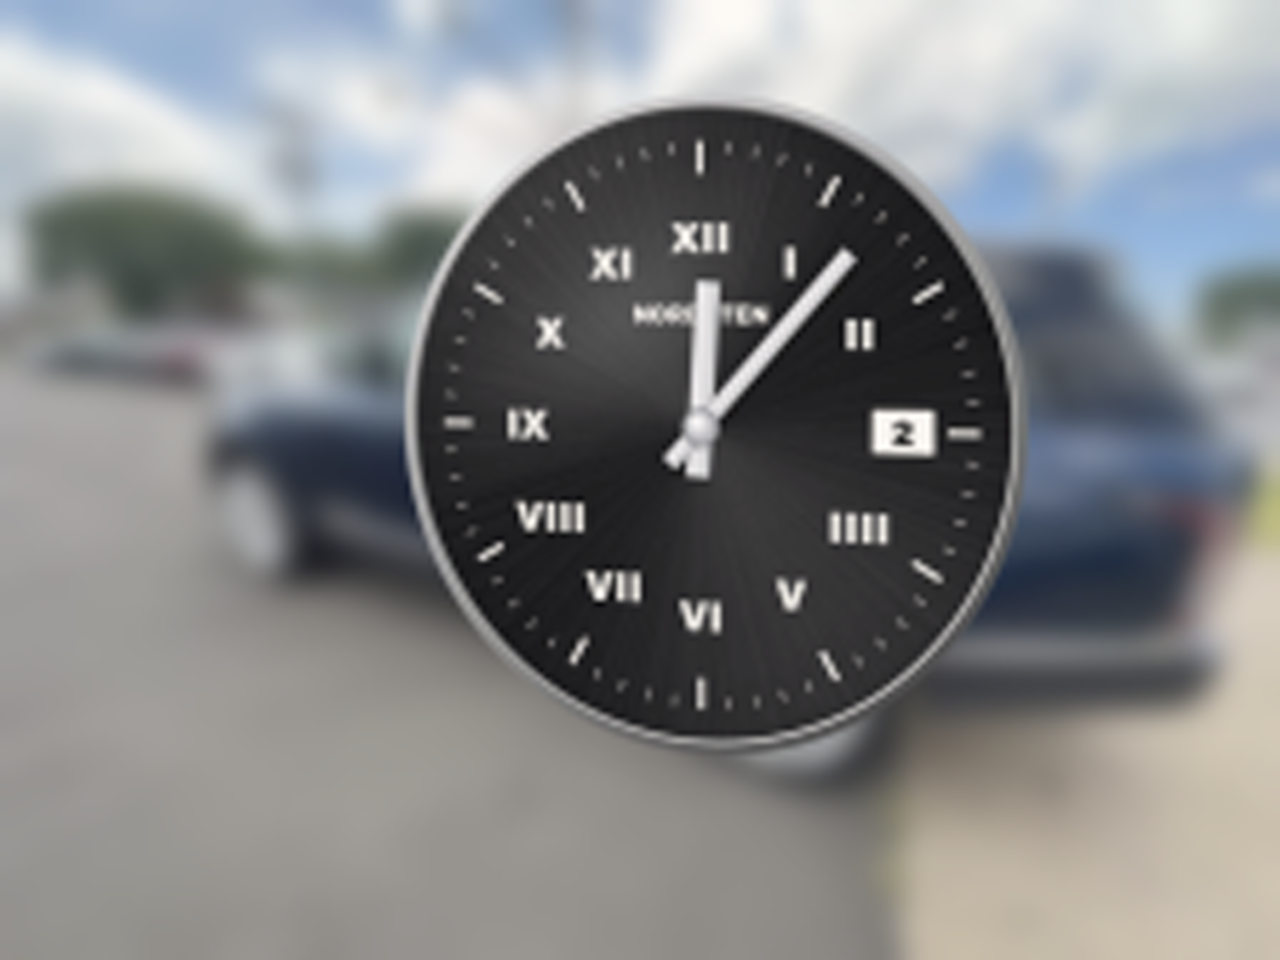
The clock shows 12:07
